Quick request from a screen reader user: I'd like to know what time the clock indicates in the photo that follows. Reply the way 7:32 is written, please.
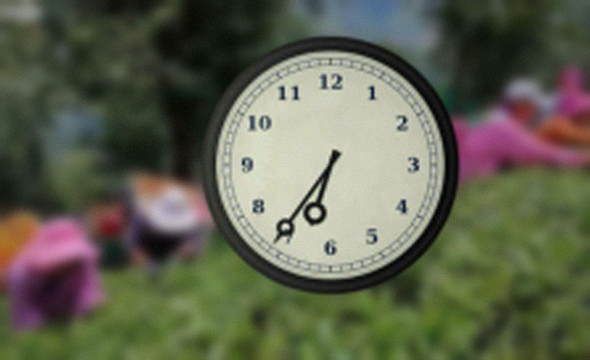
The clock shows 6:36
